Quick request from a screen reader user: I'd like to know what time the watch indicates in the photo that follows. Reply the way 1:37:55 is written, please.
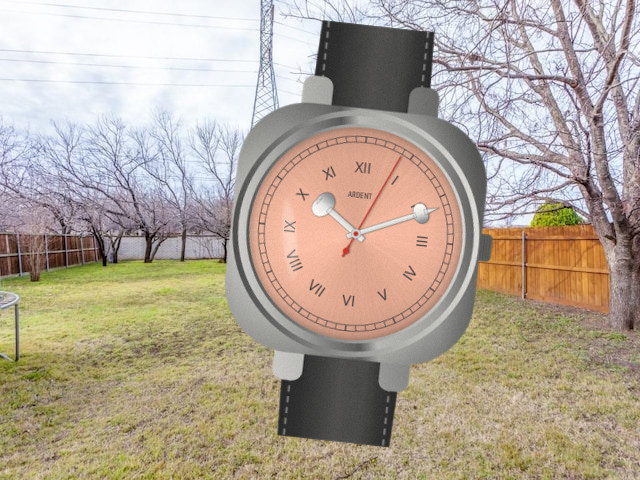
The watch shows 10:11:04
